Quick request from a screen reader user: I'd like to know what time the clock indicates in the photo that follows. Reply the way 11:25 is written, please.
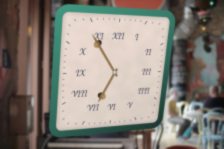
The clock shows 6:54
